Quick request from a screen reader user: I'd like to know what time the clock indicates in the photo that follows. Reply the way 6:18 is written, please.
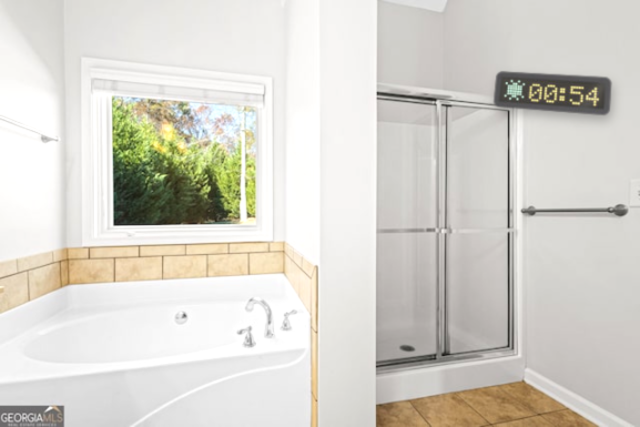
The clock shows 0:54
